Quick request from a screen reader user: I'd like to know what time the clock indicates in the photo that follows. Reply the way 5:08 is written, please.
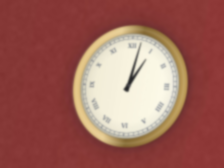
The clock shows 1:02
